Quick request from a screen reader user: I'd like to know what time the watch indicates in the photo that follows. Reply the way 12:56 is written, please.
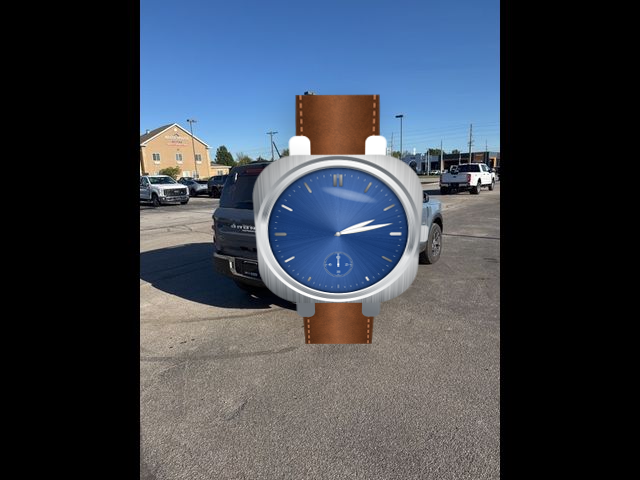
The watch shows 2:13
